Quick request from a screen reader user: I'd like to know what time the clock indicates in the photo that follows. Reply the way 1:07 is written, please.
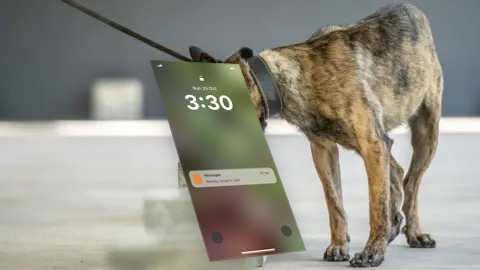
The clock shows 3:30
